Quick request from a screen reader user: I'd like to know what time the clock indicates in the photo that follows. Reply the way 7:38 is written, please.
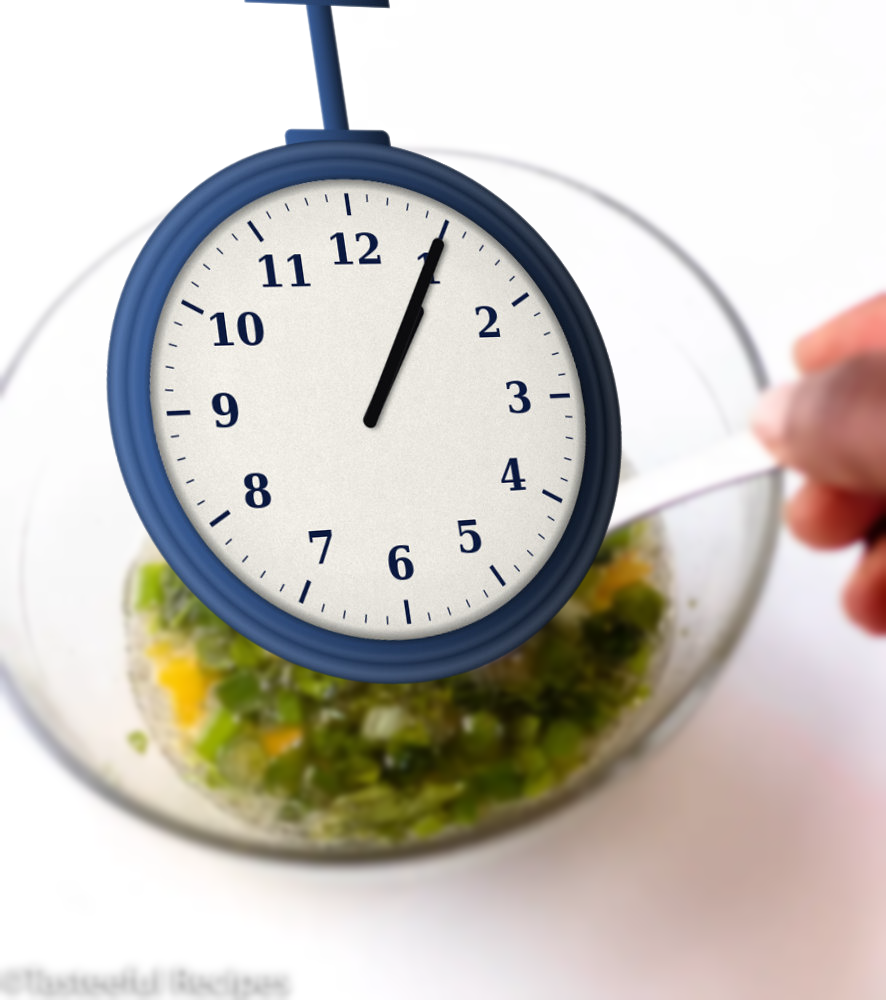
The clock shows 1:05
